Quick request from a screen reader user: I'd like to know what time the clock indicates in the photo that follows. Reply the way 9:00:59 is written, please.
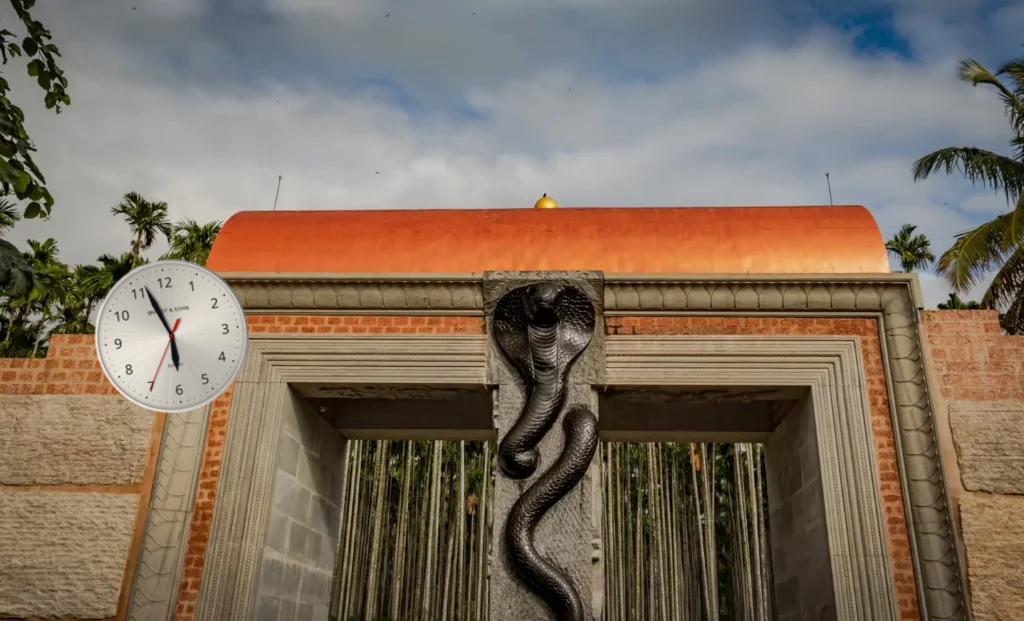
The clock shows 5:56:35
